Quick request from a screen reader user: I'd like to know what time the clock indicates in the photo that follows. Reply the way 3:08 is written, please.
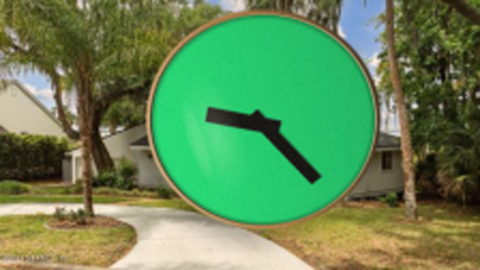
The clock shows 9:23
